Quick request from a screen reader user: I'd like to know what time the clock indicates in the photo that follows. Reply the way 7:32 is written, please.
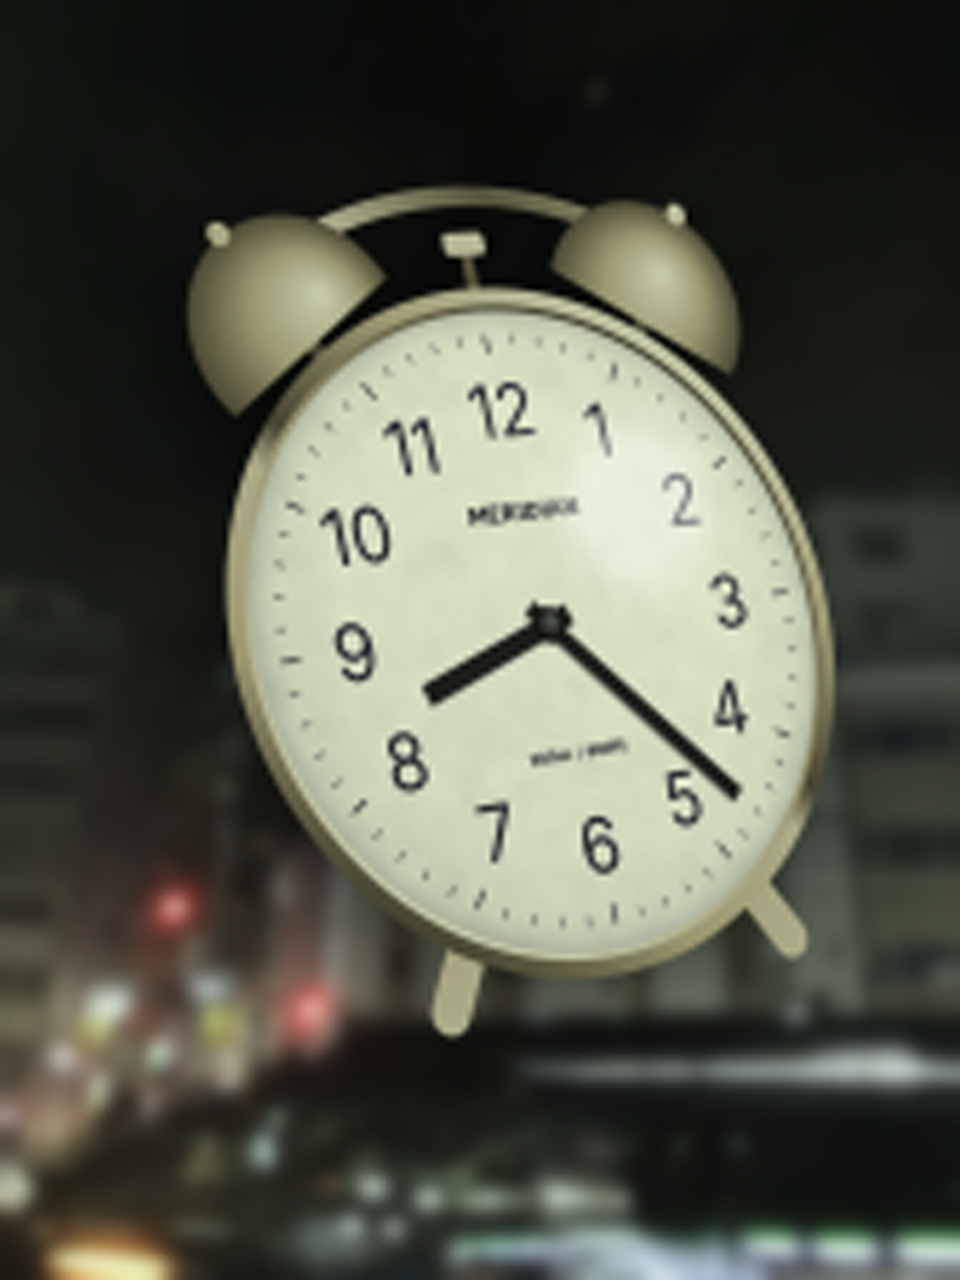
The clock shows 8:23
